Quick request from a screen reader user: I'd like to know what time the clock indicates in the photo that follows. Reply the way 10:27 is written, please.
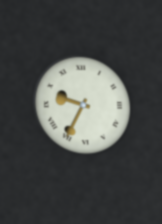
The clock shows 9:35
